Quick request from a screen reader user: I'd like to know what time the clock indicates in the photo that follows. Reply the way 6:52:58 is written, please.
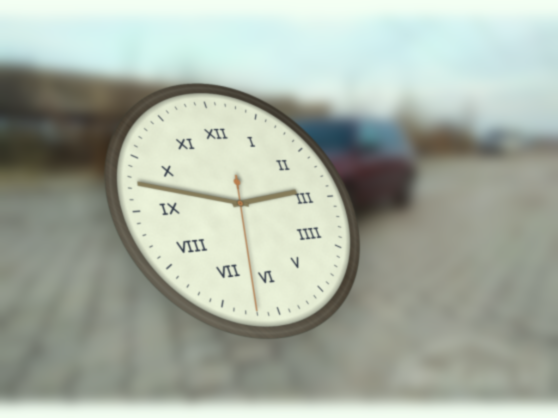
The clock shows 2:47:32
